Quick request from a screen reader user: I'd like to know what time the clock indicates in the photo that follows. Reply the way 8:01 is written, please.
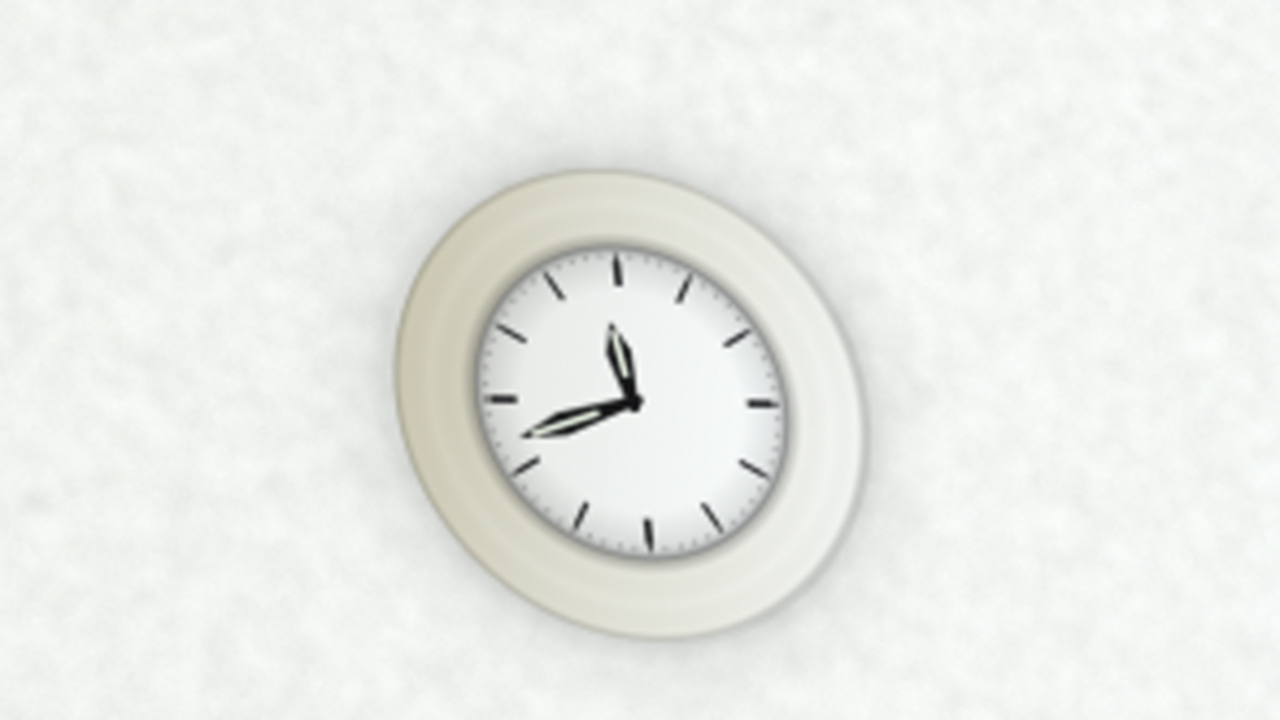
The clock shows 11:42
